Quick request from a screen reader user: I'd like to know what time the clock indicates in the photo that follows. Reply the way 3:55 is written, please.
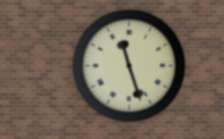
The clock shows 11:27
